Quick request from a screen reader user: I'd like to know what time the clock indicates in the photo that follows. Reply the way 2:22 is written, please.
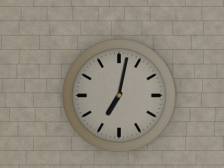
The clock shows 7:02
